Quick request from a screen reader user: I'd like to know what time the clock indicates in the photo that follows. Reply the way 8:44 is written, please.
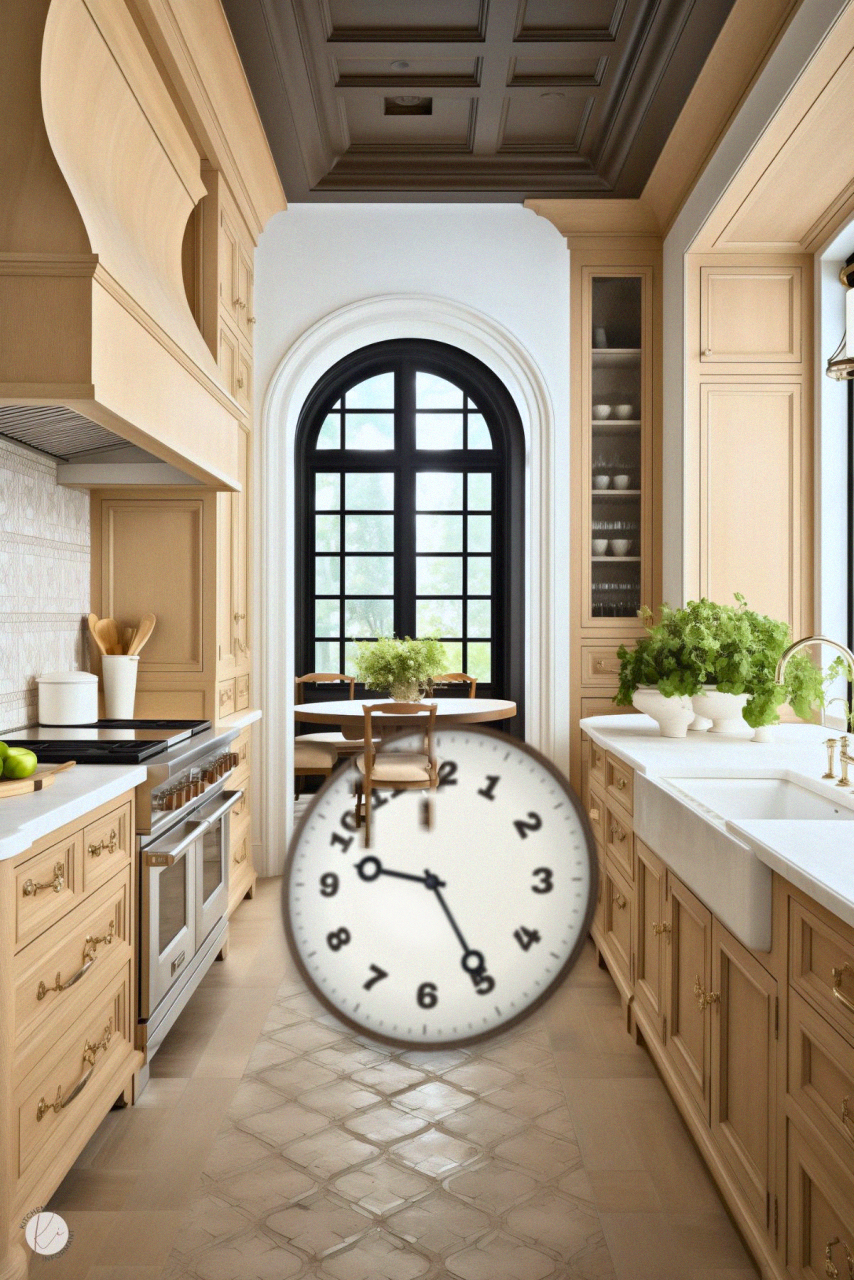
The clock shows 9:25
